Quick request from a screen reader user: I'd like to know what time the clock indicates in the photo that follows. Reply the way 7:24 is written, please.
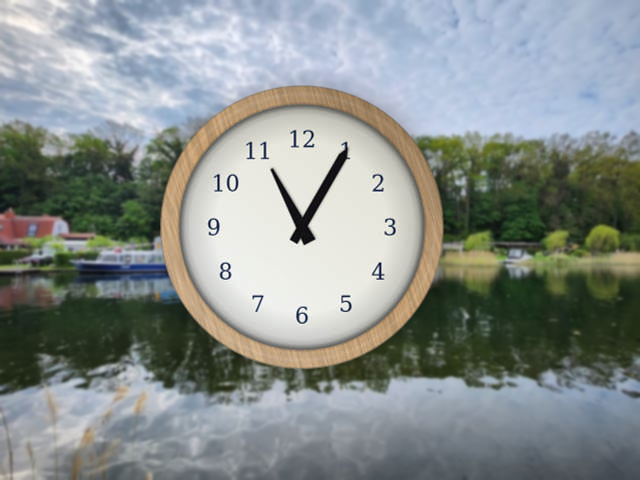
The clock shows 11:05
